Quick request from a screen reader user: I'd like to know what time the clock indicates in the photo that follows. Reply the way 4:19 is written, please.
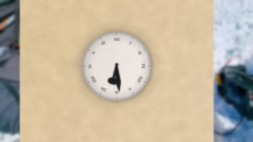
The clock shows 6:29
